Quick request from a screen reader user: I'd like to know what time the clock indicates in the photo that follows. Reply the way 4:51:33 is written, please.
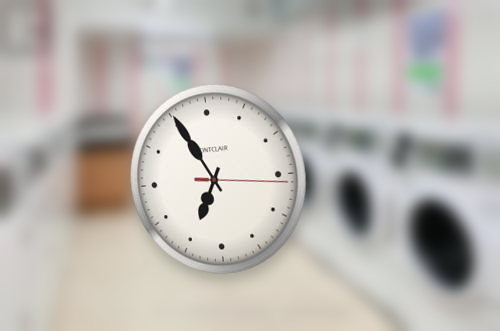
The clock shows 6:55:16
